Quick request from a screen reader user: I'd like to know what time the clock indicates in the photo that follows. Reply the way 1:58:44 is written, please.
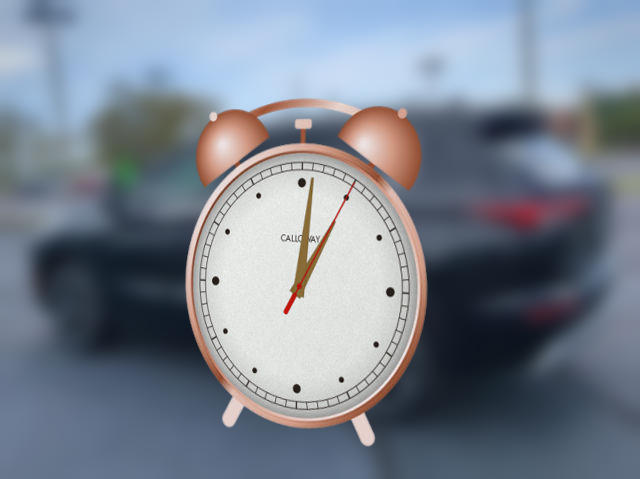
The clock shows 1:01:05
